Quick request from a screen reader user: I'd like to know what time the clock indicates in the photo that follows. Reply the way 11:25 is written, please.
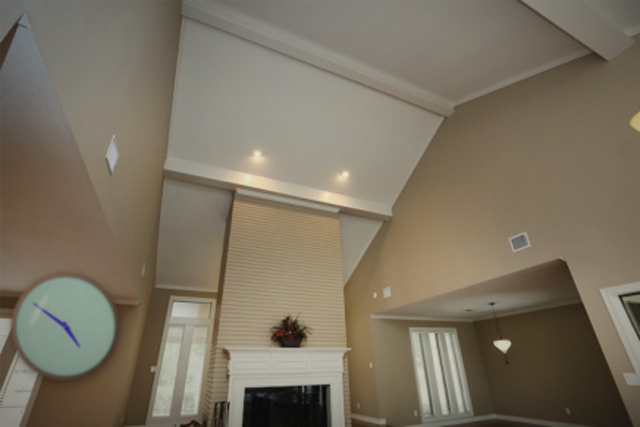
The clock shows 4:51
